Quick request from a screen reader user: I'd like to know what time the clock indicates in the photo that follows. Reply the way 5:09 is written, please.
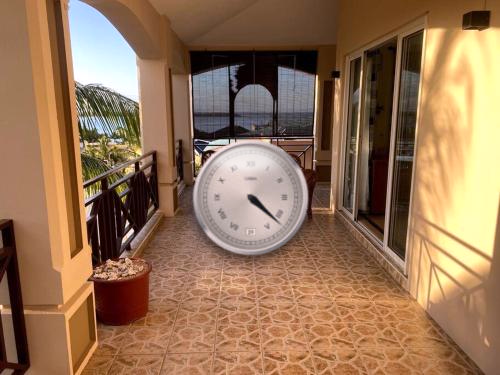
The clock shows 4:22
